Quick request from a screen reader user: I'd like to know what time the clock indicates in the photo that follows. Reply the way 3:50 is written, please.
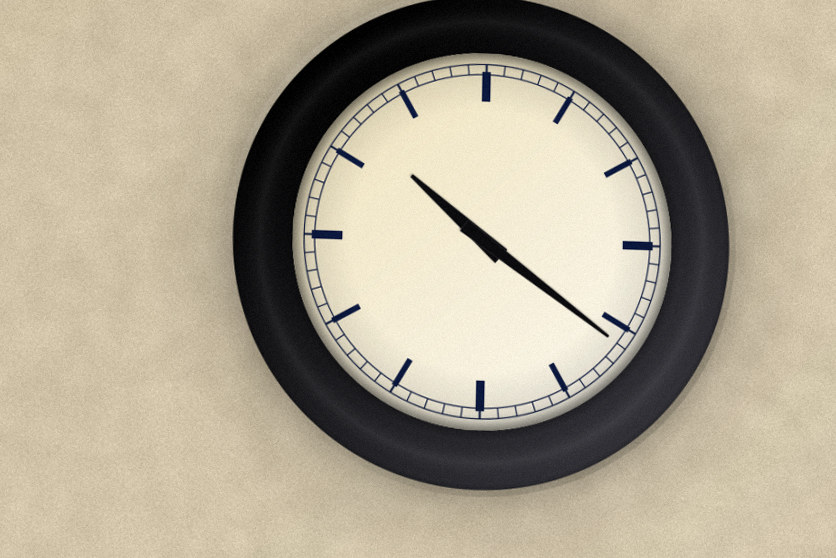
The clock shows 10:21
